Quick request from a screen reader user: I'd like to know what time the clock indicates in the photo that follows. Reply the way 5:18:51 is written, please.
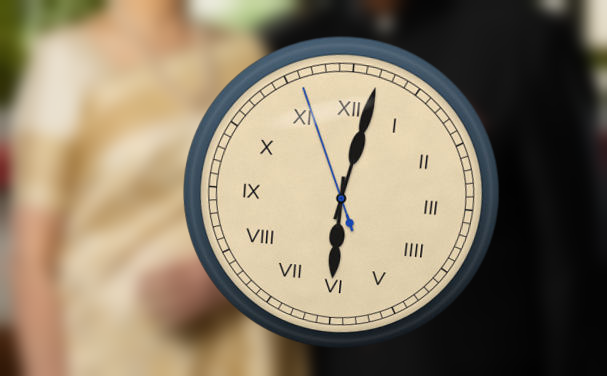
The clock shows 6:01:56
